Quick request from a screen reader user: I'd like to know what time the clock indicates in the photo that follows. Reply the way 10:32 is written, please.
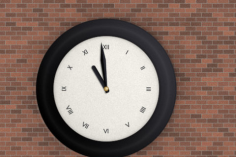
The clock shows 10:59
